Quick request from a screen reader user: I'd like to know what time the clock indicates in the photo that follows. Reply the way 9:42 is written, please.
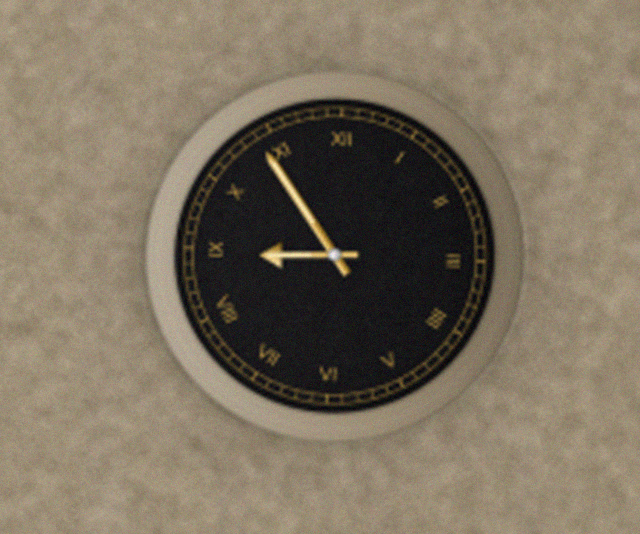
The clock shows 8:54
